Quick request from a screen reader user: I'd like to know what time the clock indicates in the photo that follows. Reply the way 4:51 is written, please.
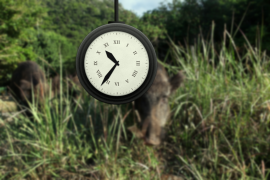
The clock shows 10:36
